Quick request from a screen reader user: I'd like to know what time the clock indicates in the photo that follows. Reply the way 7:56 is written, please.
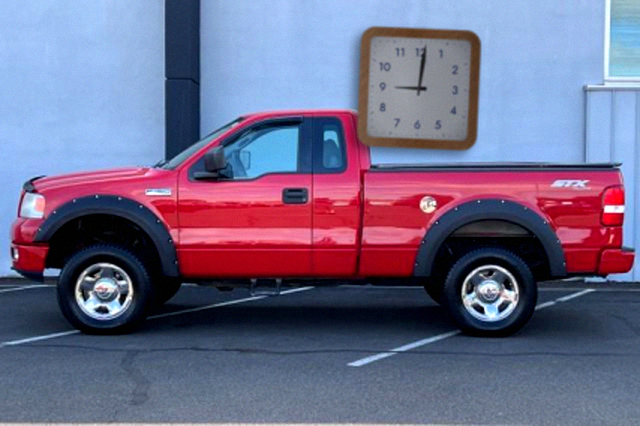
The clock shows 9:01
